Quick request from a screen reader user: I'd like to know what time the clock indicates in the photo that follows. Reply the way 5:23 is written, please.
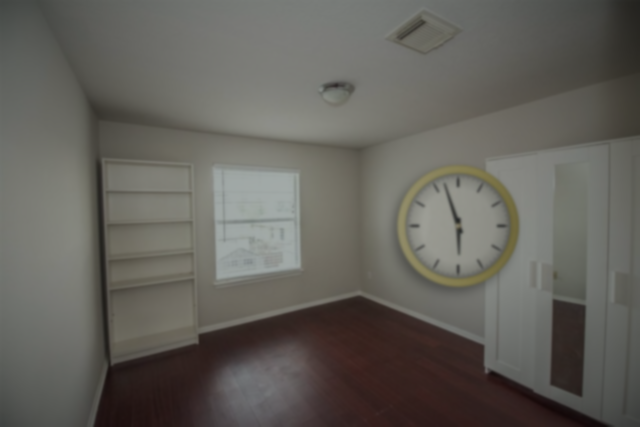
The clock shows 5:57
